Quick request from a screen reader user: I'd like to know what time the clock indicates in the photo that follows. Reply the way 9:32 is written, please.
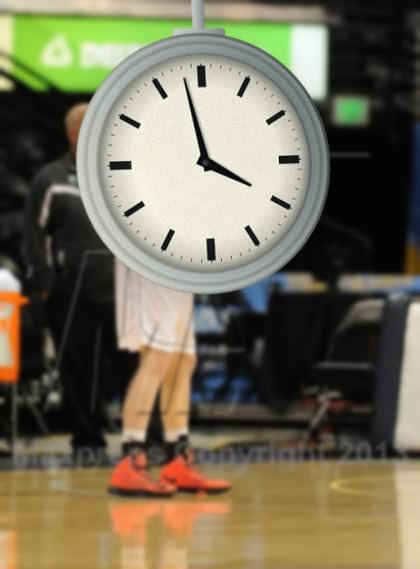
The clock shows 3:58
